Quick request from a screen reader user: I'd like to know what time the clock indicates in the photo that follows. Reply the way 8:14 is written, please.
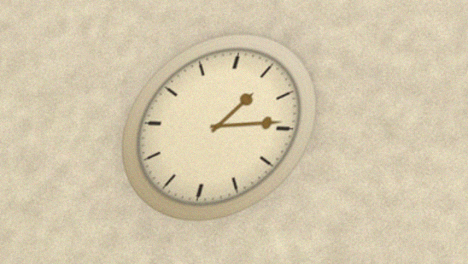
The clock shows 1:14
